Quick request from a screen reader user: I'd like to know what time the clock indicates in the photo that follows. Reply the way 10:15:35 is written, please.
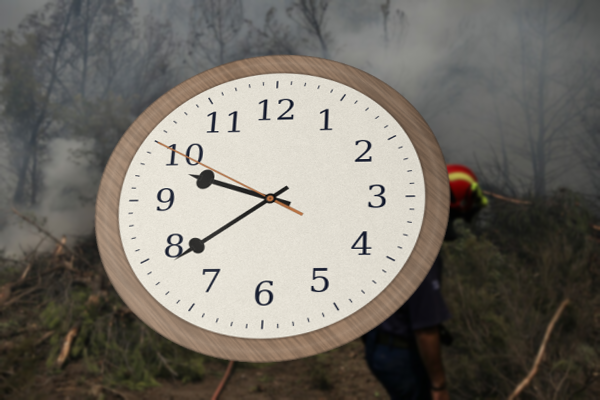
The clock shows 9:38:50
